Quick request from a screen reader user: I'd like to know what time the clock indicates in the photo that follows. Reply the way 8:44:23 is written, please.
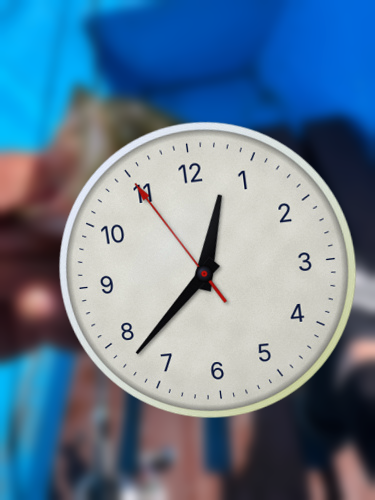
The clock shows 12:37:55
